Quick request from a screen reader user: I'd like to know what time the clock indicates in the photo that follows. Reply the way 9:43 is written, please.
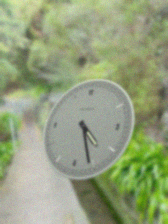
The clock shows 4:26
